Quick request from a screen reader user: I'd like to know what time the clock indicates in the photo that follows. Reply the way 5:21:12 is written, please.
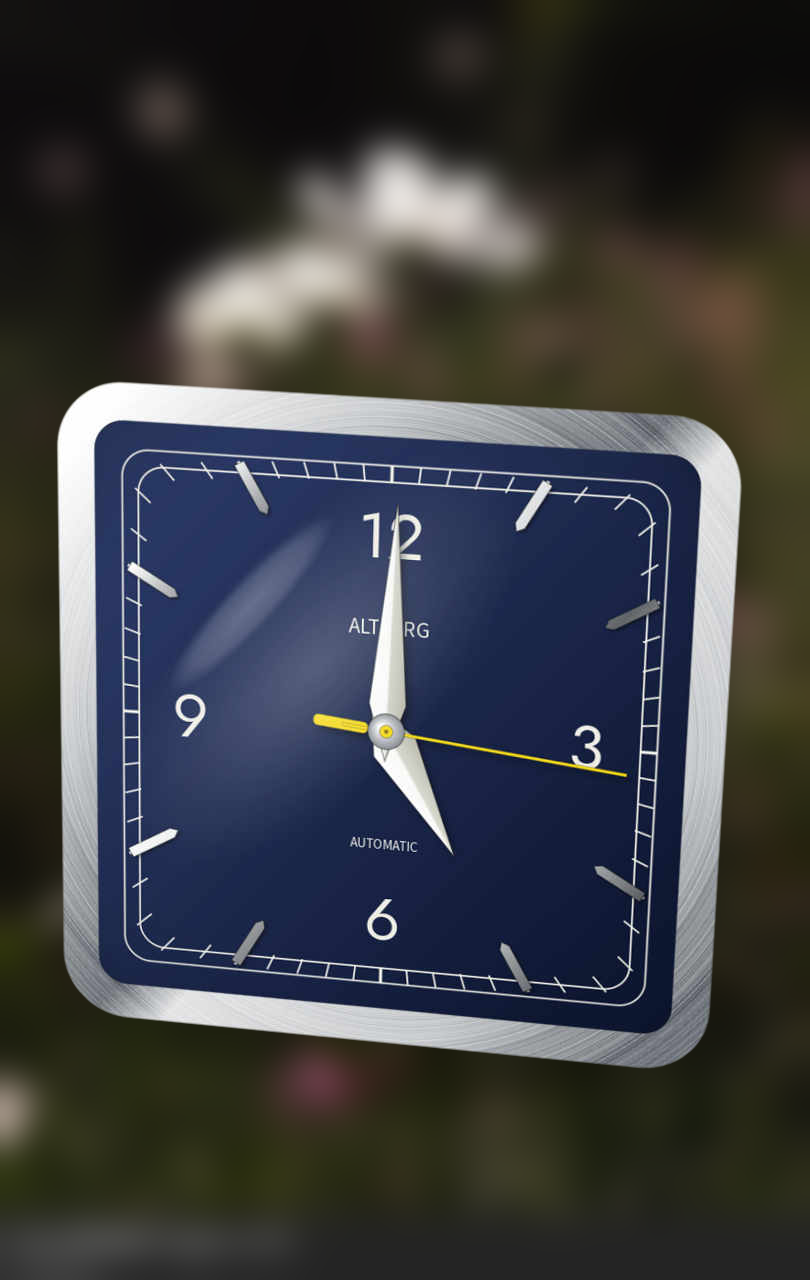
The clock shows 5:00:16
